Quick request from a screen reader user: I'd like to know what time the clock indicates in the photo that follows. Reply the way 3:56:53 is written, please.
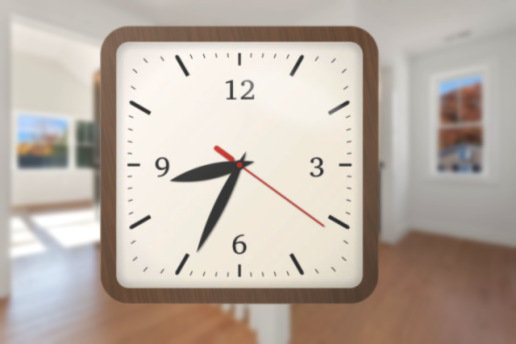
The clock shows 8:34:21
